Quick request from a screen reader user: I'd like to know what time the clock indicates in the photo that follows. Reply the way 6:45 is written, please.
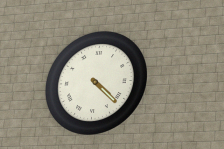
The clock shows 4:22
